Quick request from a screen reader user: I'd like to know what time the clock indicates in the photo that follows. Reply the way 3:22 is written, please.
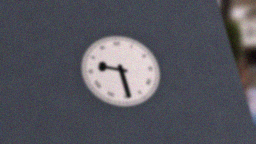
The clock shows 9:29
